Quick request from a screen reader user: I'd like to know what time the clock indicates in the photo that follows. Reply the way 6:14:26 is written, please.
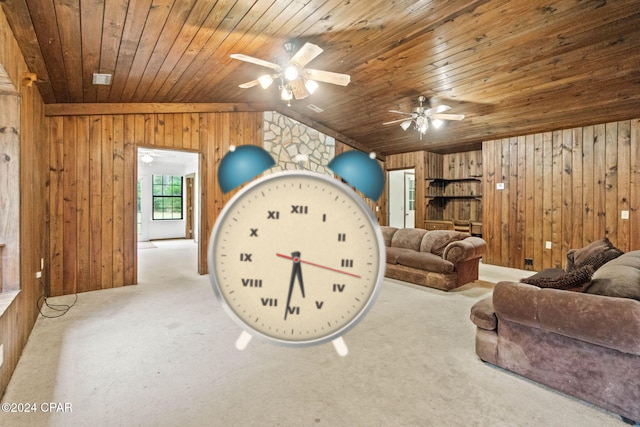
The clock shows 5:31:17
